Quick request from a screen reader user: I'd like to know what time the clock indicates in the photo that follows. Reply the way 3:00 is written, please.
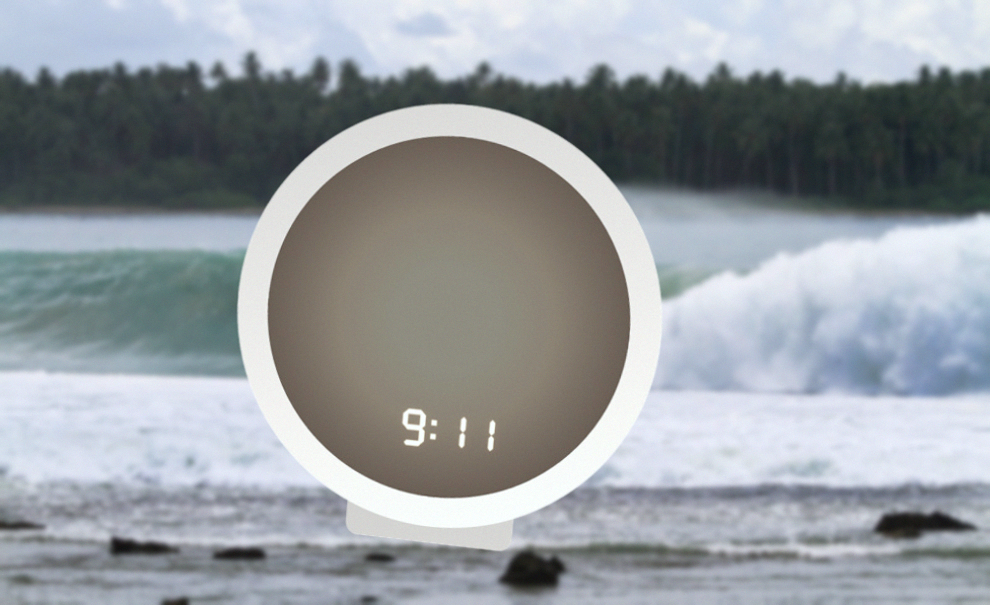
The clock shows 9:11
